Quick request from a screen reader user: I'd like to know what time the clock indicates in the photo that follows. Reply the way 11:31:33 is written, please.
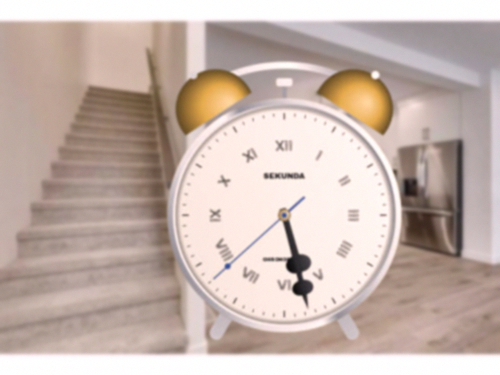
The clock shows 5:27:38
